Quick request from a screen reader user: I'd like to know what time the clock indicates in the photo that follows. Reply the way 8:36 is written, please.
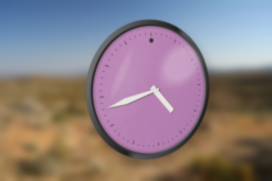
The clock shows 4:43
